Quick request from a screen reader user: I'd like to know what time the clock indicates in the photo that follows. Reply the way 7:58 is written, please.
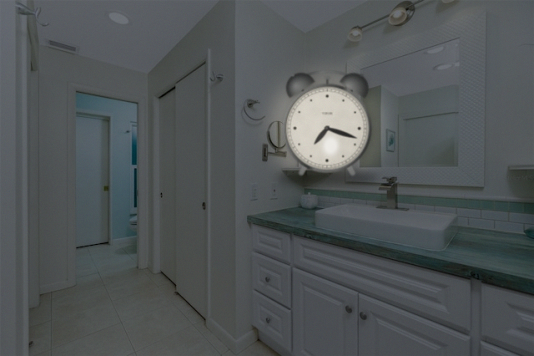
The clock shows 7:18
